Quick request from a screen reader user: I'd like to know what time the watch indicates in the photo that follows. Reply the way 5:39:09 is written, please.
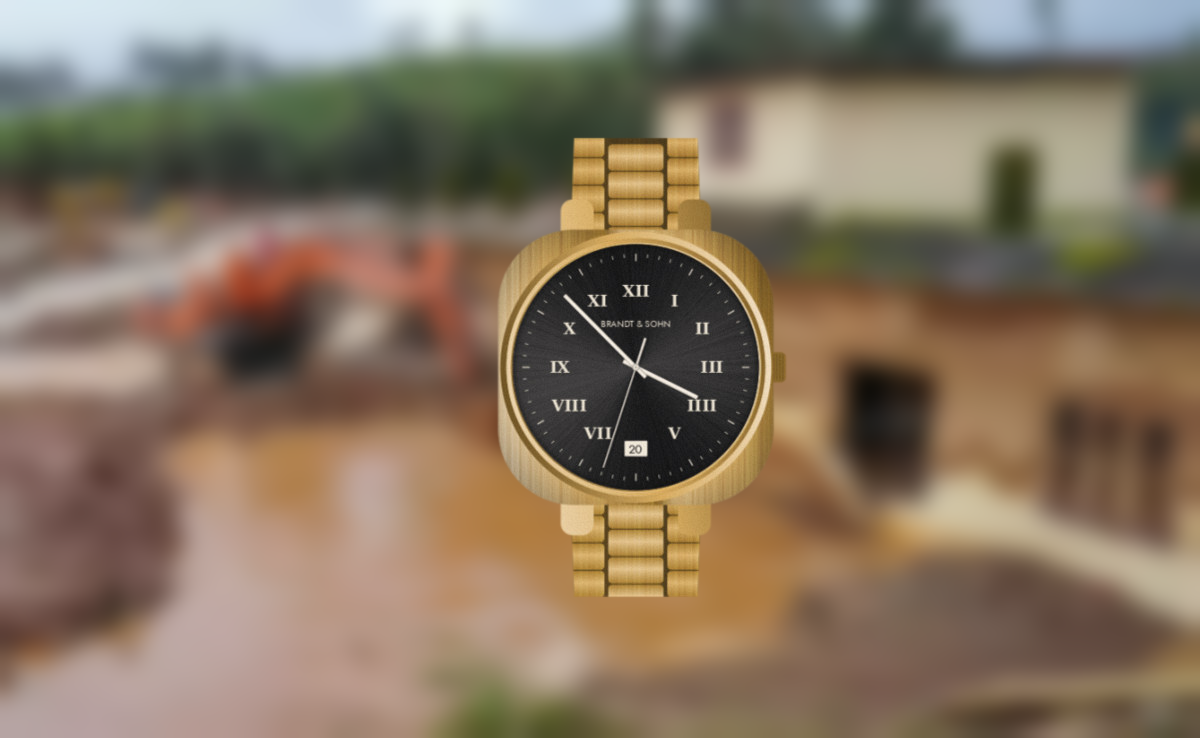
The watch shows 3:52:33
